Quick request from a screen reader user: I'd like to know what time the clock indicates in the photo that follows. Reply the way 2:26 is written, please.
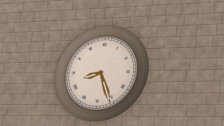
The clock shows 8:26
